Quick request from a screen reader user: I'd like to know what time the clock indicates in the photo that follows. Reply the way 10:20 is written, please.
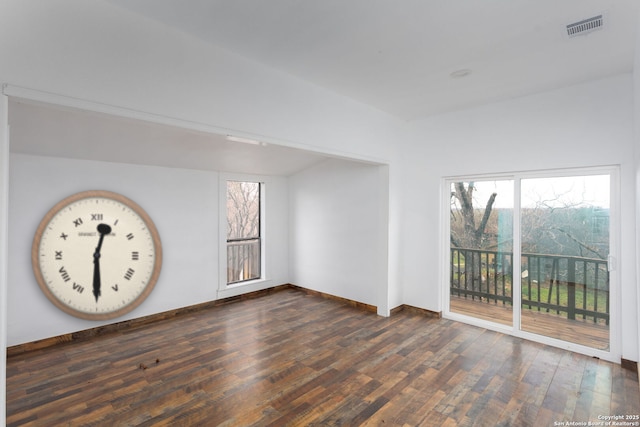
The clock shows 12:30
